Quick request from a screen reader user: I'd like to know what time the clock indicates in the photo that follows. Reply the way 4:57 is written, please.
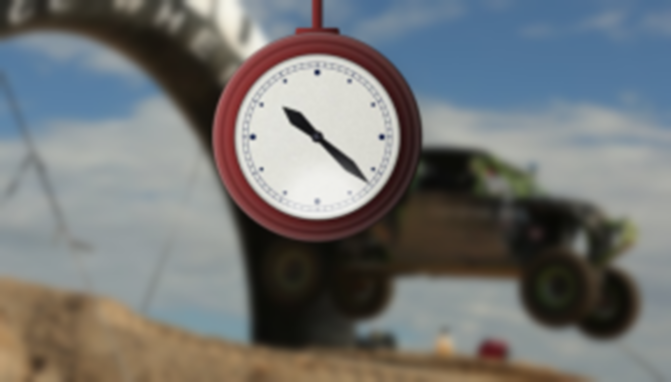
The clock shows 10:22
